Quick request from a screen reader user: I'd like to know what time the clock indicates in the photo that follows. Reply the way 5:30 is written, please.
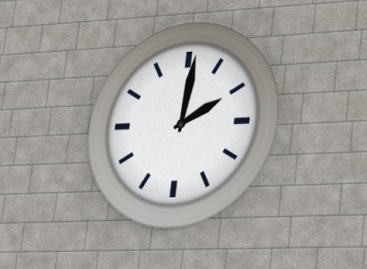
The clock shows 2:01
